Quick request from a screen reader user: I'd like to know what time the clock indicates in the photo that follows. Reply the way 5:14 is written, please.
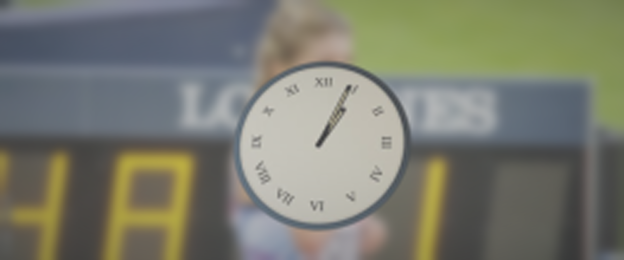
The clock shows 1:04
